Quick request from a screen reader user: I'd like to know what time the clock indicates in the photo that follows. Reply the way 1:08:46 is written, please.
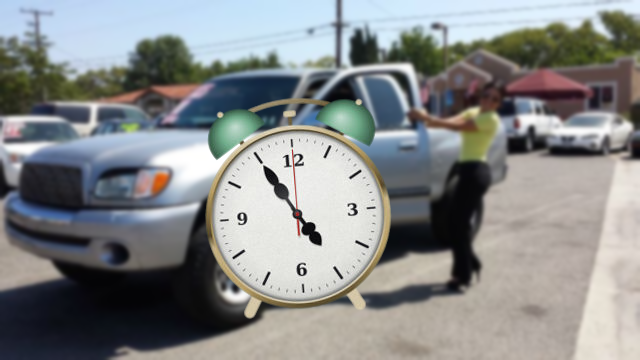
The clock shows 4:55:00
